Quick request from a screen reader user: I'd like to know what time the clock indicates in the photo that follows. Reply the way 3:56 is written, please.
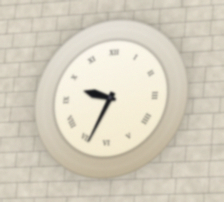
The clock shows 9:34
